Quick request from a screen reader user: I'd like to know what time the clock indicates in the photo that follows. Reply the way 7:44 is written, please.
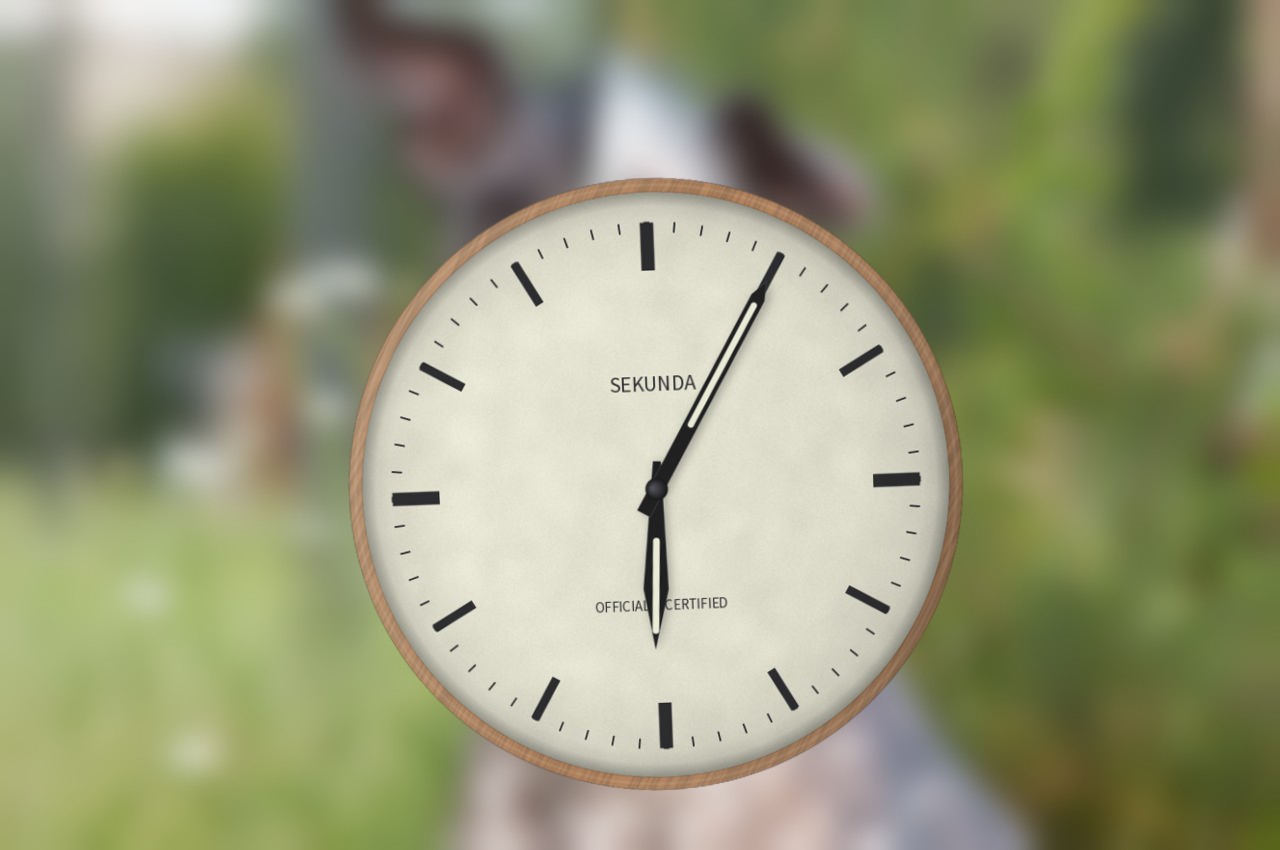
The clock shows 6:05
